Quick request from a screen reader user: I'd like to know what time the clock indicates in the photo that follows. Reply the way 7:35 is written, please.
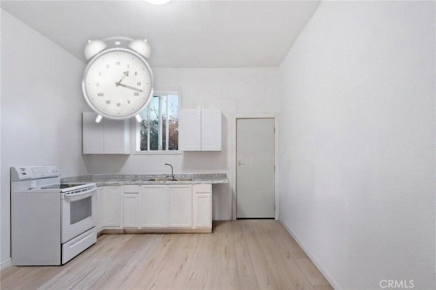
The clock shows 1:18
